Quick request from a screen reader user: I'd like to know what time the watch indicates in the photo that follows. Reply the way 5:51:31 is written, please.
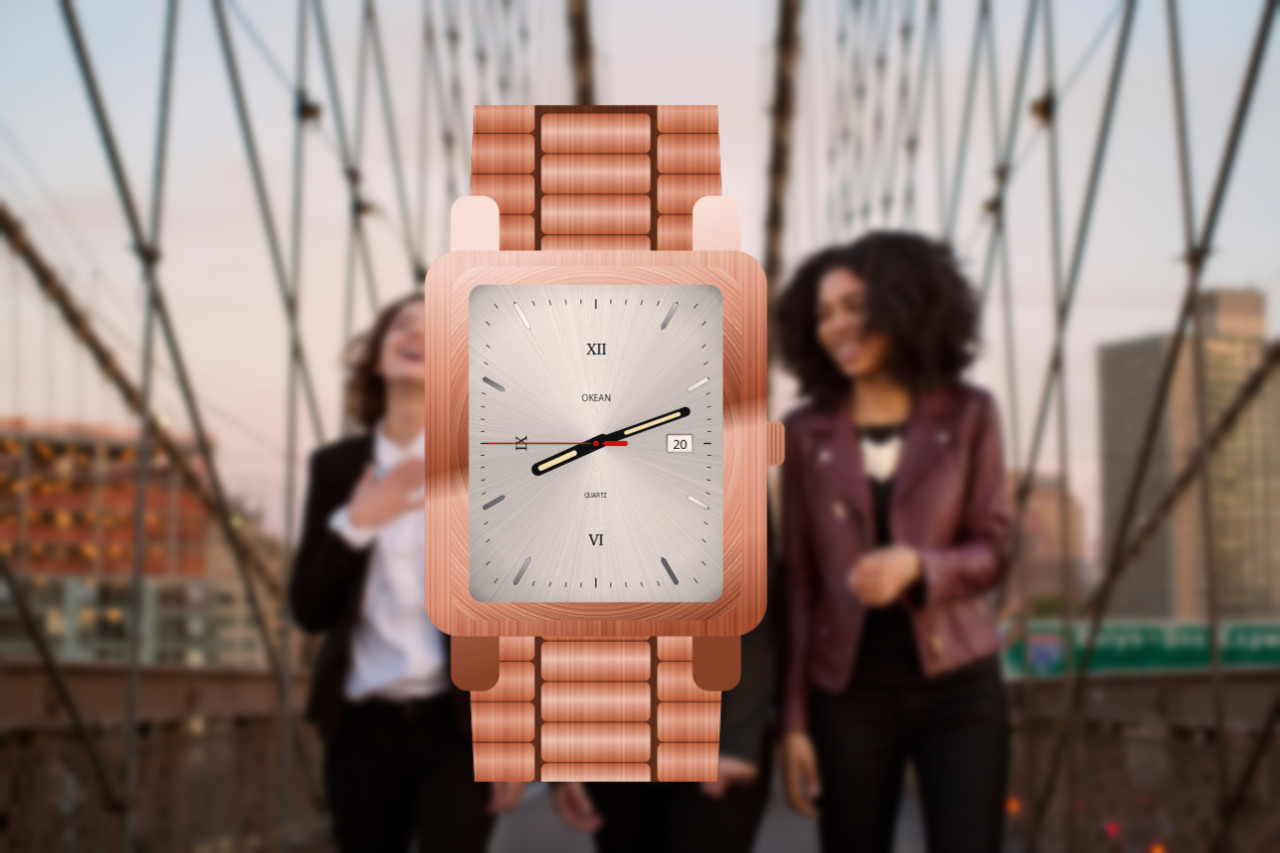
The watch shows 8:11:45
